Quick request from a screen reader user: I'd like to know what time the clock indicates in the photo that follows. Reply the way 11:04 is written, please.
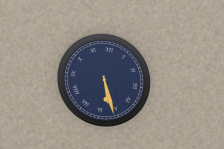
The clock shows 5:26
